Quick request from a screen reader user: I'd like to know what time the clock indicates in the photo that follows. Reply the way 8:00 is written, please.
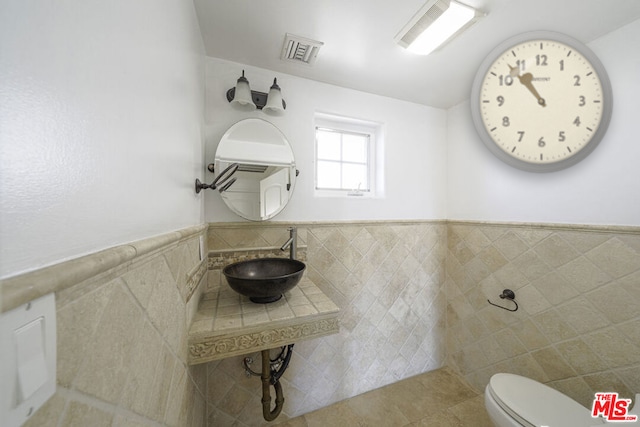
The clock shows 10:53
